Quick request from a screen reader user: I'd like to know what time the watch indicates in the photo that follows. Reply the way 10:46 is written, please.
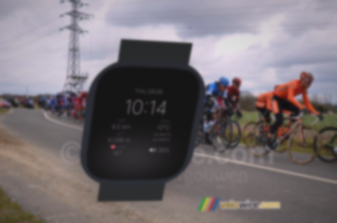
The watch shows 10:14
